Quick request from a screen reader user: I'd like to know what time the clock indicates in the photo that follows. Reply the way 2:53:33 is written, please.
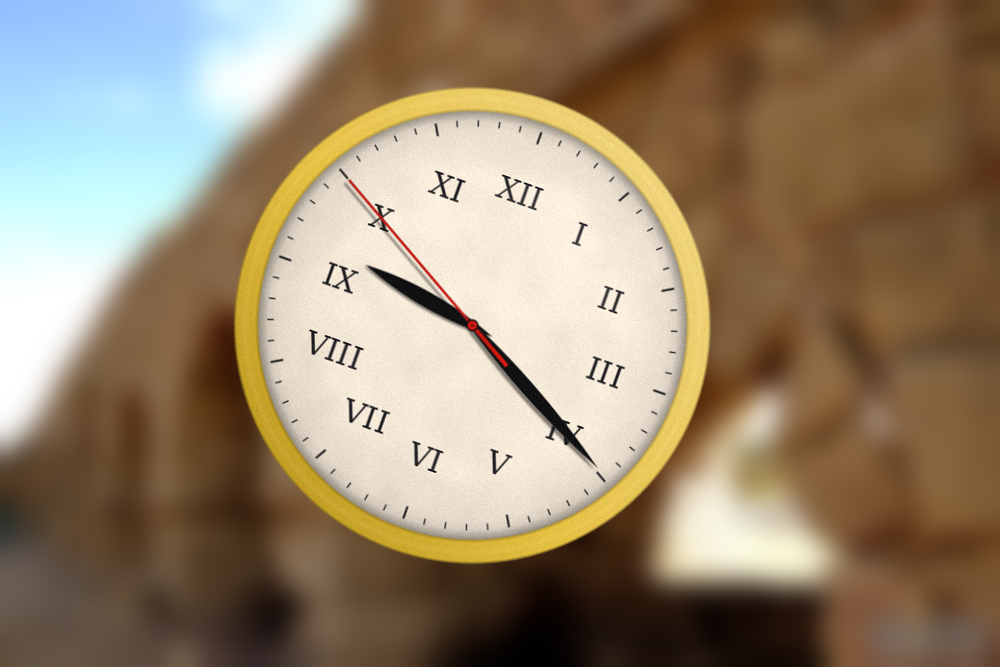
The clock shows 9:19:50
